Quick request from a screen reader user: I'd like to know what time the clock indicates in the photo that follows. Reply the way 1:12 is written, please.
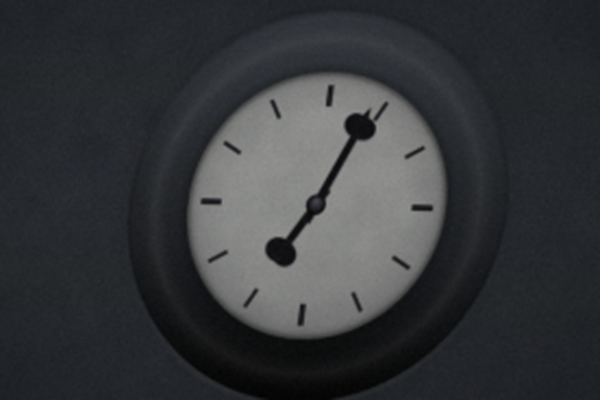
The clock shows 7:04
